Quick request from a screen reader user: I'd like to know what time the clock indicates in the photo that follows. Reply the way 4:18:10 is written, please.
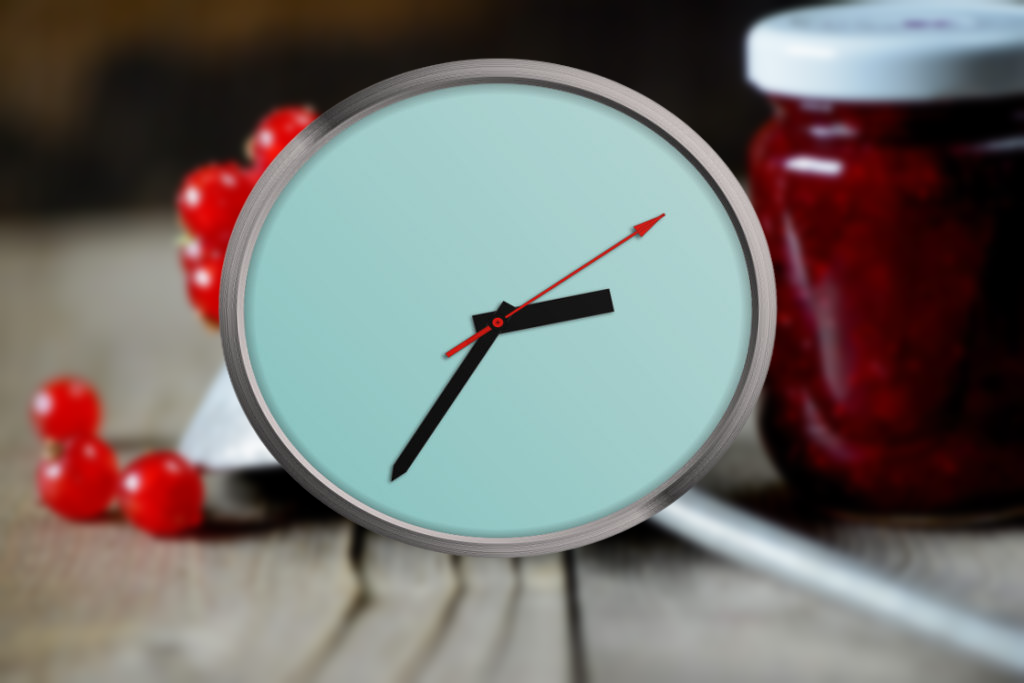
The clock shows 2:35:09
